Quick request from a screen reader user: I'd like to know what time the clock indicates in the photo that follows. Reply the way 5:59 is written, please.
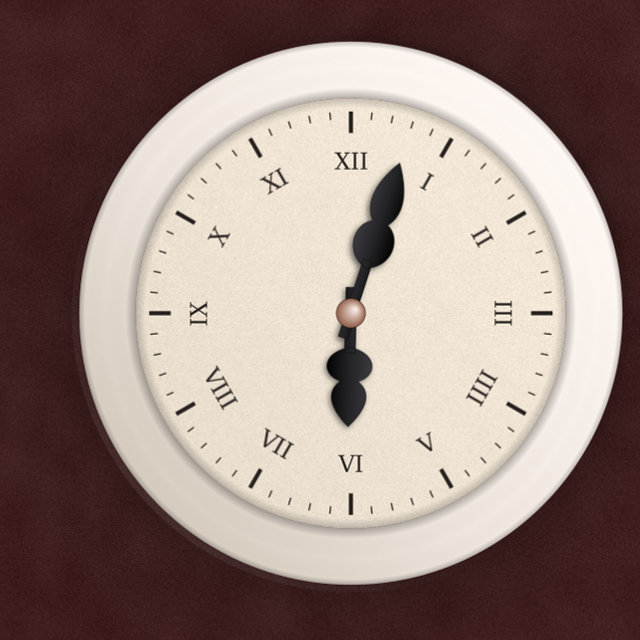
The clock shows 6:03
